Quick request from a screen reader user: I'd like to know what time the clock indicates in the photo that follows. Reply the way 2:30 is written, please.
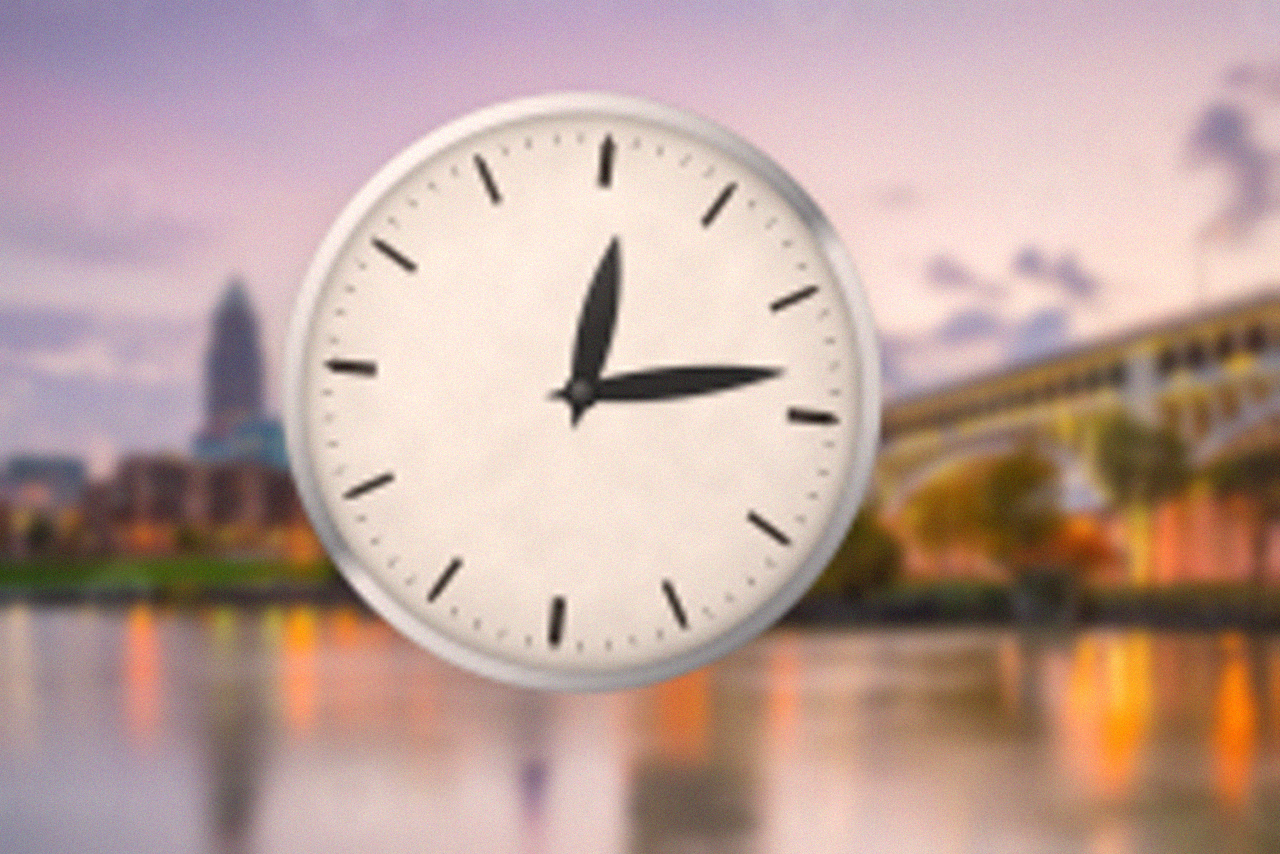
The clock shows 12:13
